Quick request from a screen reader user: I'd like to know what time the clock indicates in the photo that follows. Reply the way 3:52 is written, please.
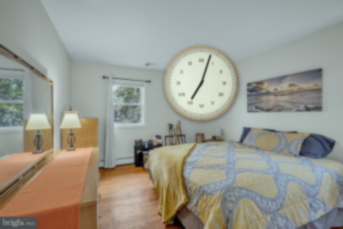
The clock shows 7:03
